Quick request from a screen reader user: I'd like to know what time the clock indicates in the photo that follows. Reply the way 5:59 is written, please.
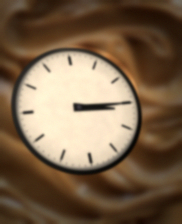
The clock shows 3:15
